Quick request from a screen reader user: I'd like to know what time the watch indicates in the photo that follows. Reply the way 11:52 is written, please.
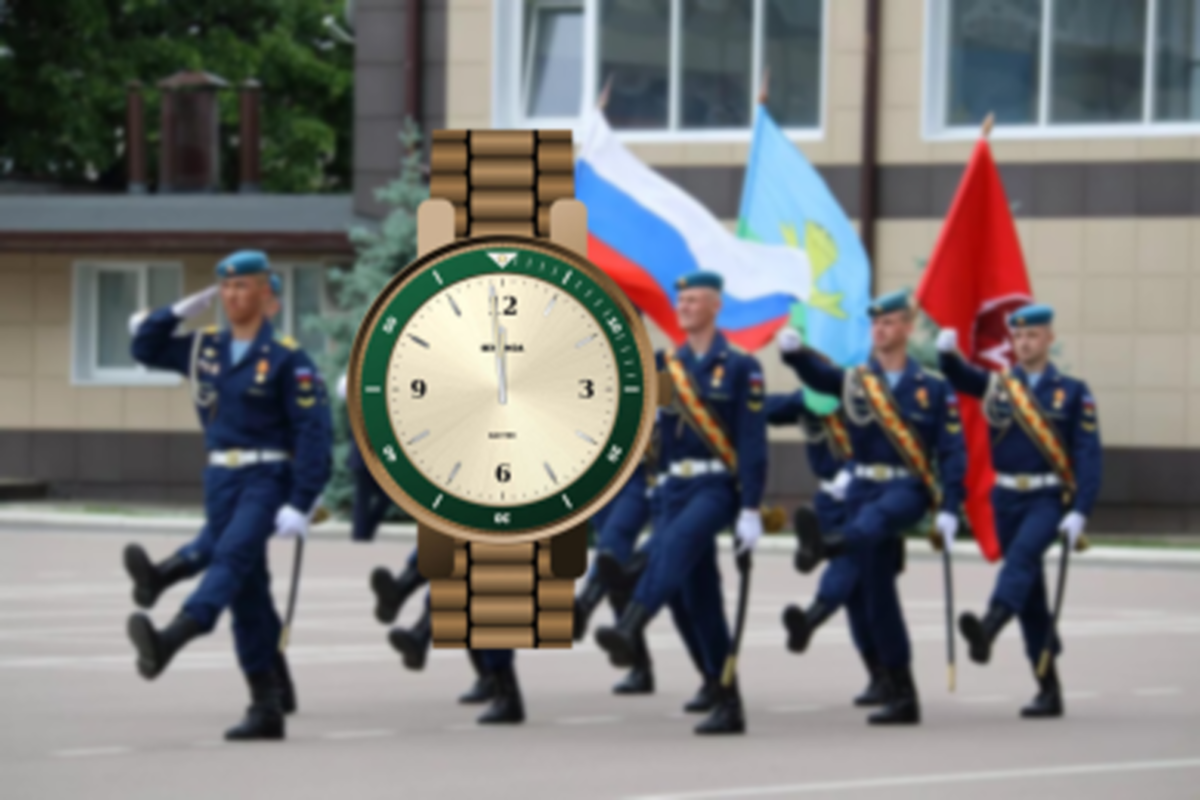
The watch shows 11:59
